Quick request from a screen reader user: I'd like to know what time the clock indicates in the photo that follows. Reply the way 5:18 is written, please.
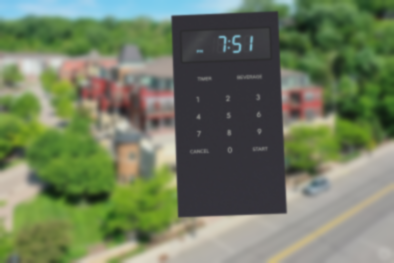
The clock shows 7:51
